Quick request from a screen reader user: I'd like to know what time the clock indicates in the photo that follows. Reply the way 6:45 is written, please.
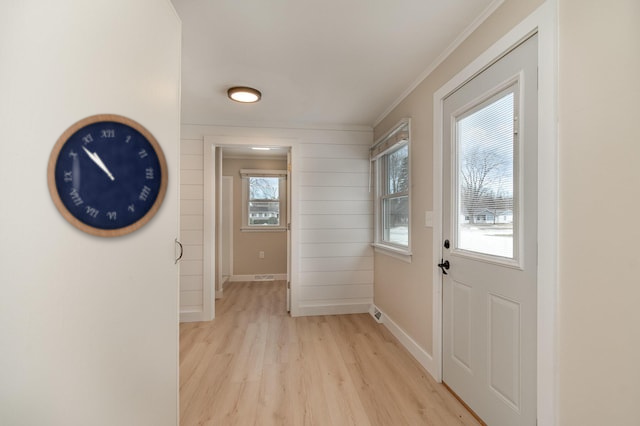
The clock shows 10:53
